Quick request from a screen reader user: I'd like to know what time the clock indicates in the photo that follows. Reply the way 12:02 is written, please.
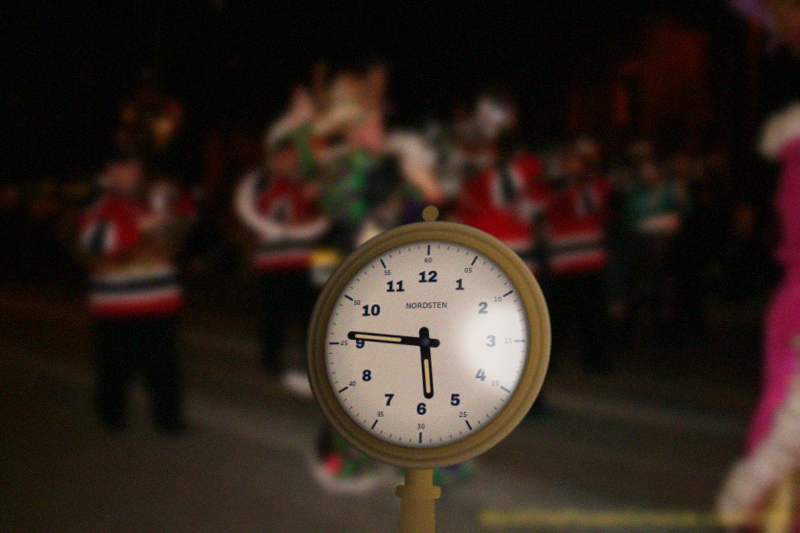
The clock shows 5:46
